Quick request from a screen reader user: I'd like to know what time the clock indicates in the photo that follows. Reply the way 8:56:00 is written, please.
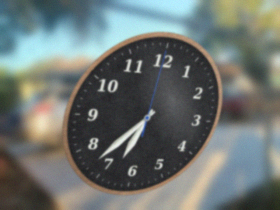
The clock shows 6:37:00
